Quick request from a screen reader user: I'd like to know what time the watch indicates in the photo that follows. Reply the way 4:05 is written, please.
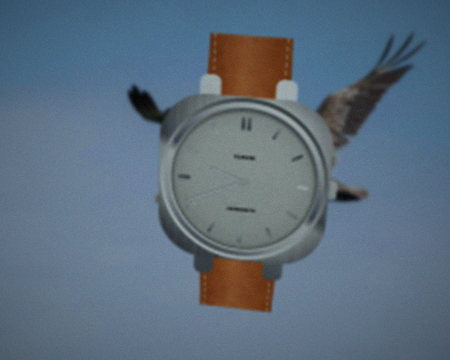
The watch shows 9:41
